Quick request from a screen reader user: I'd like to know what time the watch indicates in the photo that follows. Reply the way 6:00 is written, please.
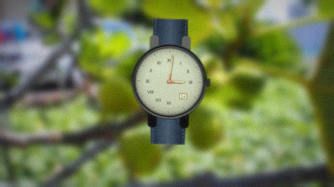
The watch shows 3:01
